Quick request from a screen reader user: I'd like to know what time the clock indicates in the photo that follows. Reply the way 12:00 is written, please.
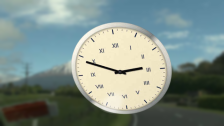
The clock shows 2:49
